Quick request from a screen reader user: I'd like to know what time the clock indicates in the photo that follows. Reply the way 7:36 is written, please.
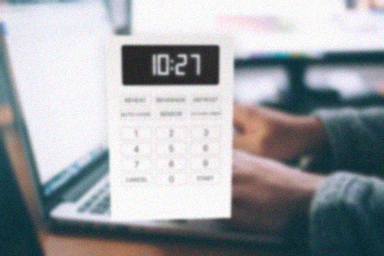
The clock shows 10:27
